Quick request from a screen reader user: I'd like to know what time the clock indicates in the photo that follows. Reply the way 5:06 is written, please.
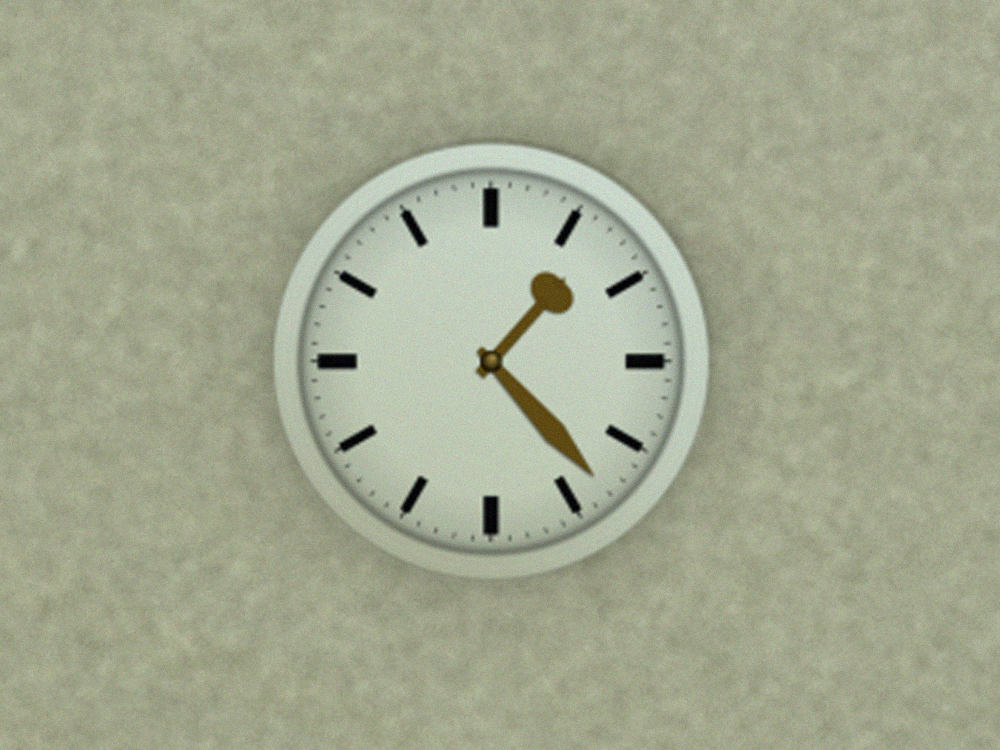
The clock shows 1:23
